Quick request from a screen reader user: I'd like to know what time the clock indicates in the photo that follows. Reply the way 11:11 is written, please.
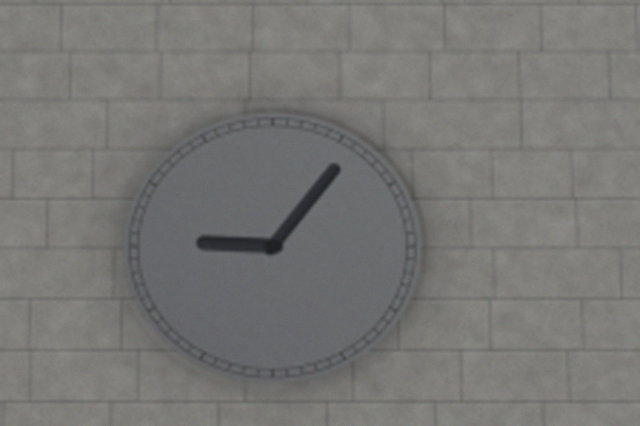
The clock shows 9:06
